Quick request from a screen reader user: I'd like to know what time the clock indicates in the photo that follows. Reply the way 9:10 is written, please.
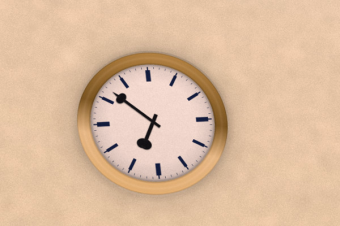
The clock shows 6:52
